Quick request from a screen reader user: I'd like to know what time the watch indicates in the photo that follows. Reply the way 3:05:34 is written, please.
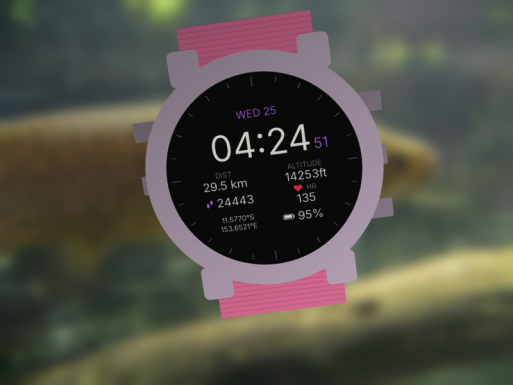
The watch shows 4:24:51
